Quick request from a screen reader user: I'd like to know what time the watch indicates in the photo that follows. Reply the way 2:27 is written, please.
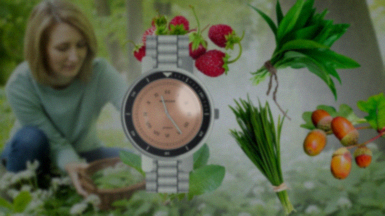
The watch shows 11:24
